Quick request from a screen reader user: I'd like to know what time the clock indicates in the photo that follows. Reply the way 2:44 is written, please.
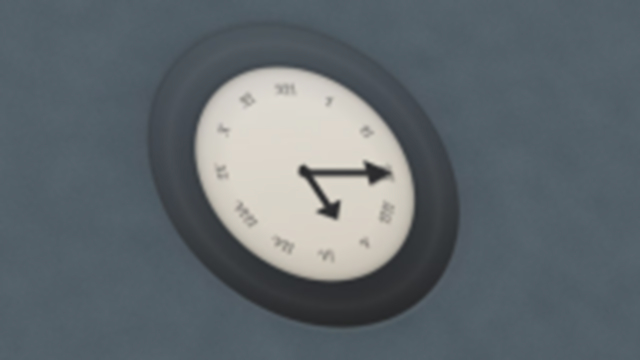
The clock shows 5:15
